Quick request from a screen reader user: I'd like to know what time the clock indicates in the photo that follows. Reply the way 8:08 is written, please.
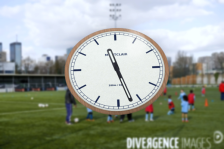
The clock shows 11:27
